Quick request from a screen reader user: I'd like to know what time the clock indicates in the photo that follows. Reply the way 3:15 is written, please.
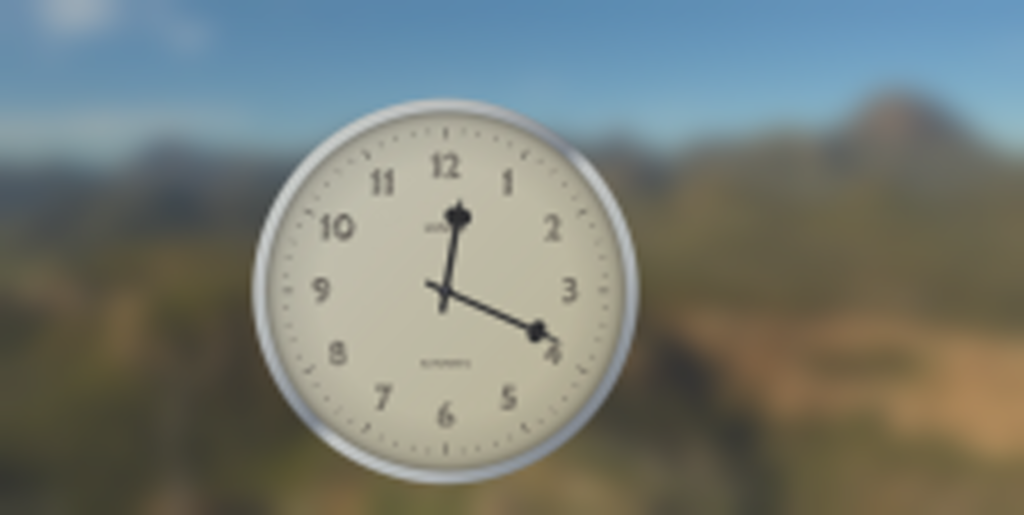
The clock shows 12:19
